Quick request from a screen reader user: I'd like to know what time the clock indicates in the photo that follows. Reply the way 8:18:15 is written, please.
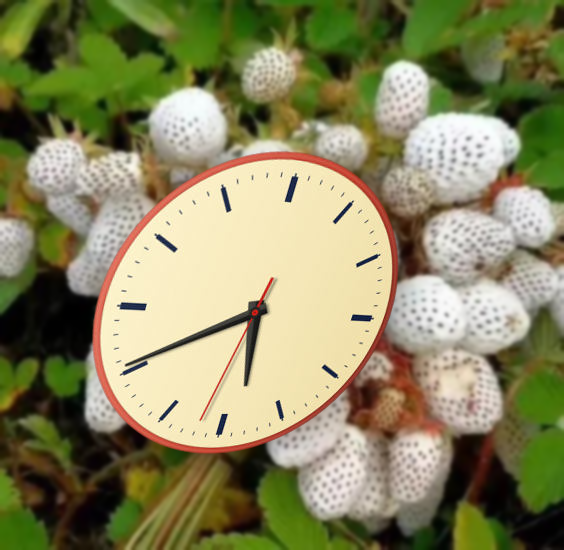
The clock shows 5:40:32
